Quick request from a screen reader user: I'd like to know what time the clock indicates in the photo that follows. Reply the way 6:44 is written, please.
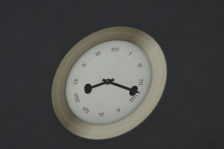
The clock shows 8:18
